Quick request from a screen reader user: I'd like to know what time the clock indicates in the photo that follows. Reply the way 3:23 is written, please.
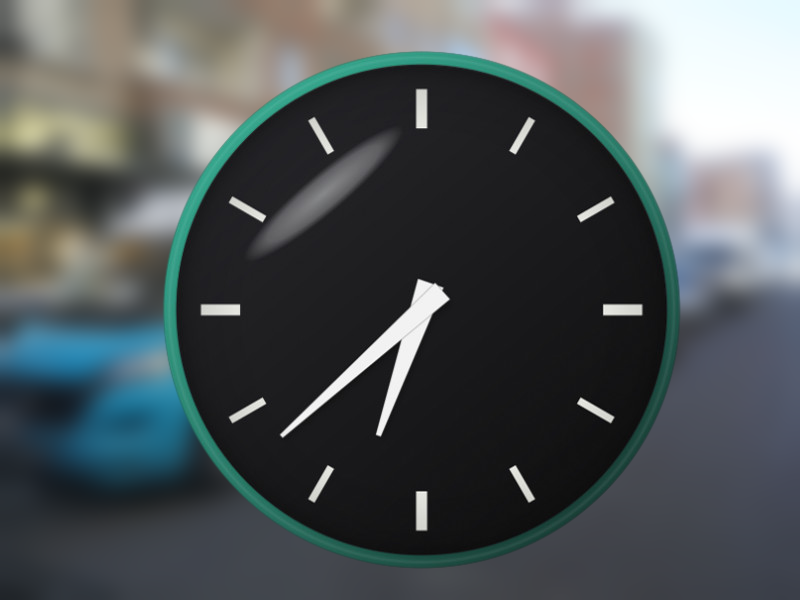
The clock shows 6:38
